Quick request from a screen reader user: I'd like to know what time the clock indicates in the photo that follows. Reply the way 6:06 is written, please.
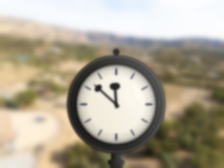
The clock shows 11:52
